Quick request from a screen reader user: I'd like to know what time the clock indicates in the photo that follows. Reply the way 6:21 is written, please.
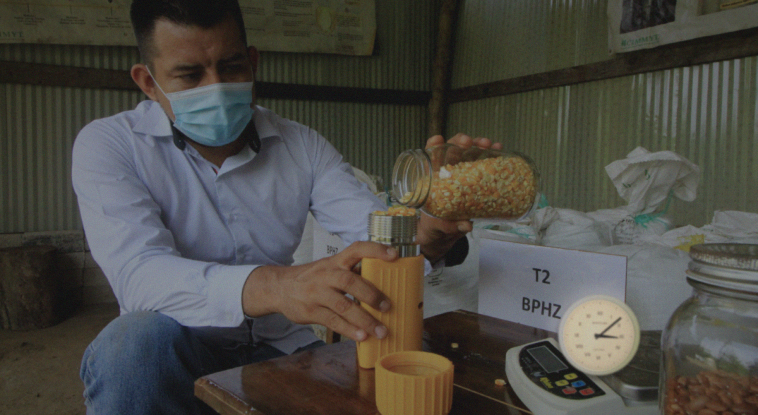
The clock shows 3:08
